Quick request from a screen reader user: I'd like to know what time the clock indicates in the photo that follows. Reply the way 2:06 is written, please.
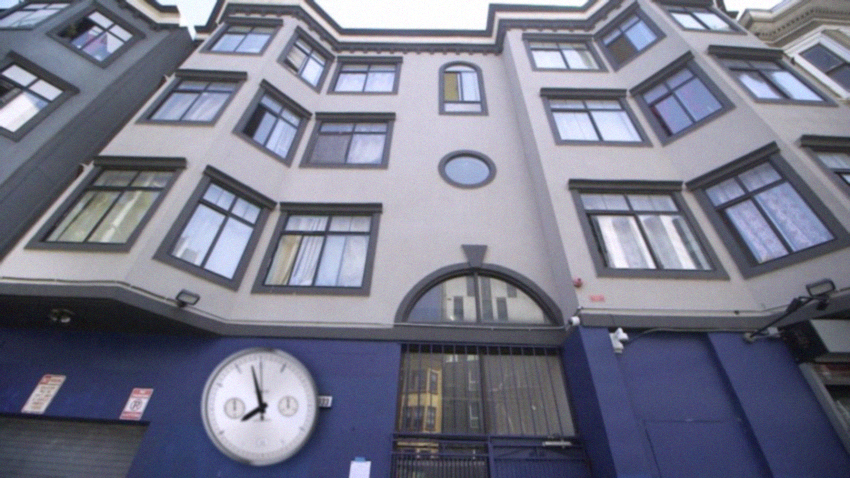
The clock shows 7:58
